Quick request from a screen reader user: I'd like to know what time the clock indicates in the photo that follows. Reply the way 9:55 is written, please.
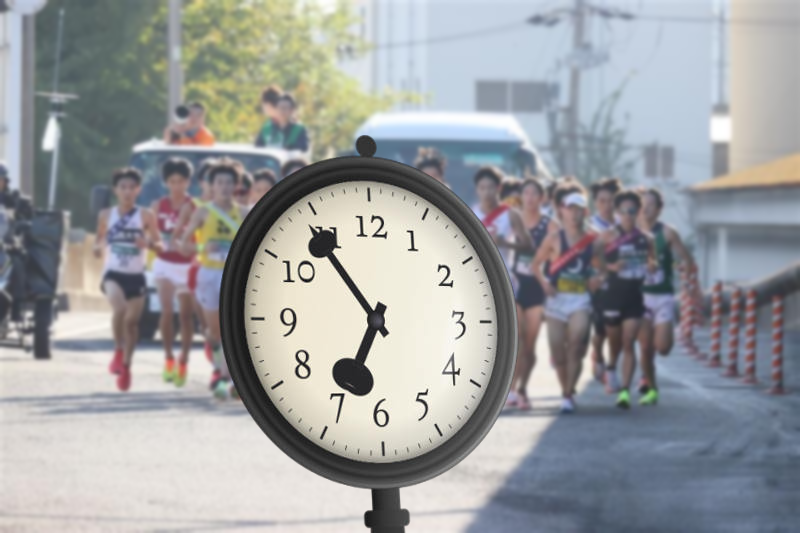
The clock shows 6:54
